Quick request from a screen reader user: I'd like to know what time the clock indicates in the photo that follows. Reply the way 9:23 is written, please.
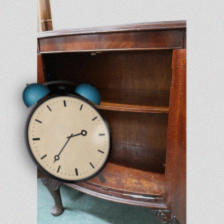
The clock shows 2:37
